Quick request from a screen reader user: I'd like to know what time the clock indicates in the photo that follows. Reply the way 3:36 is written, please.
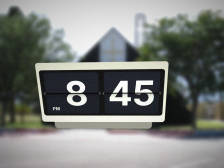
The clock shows 8:45
